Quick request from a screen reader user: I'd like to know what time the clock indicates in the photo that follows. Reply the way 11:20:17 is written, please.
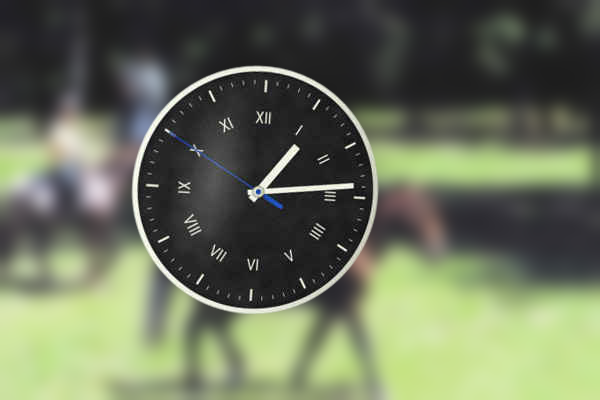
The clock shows 1:13:50
